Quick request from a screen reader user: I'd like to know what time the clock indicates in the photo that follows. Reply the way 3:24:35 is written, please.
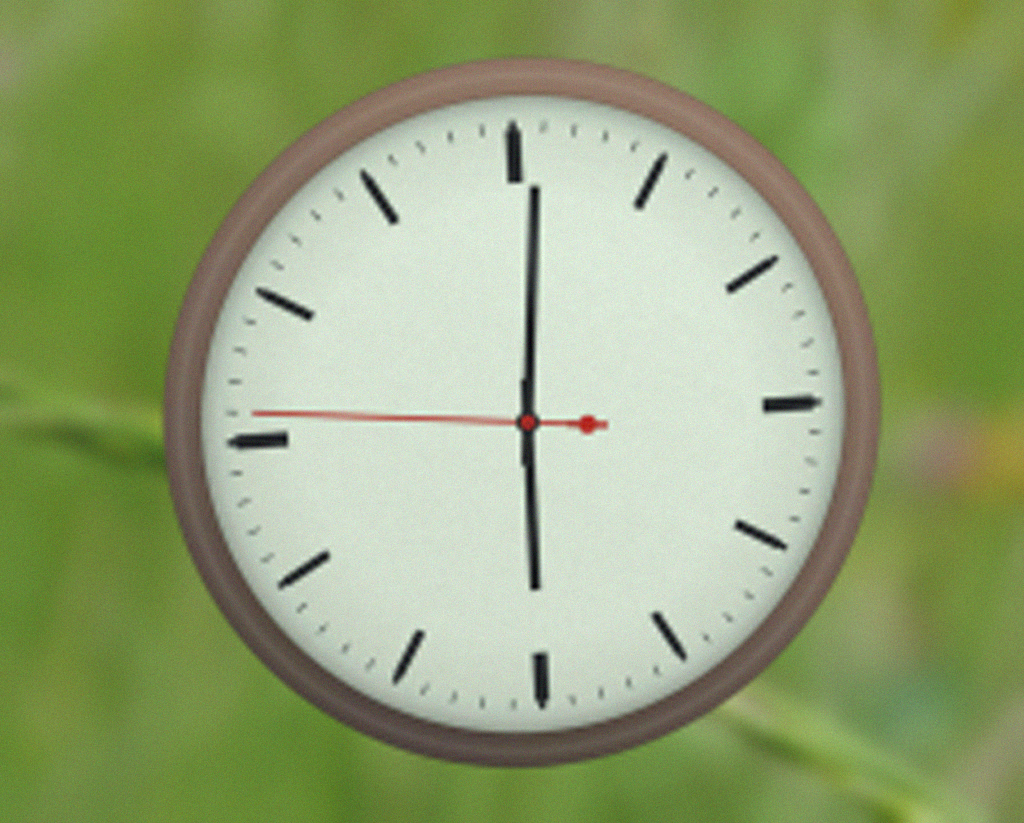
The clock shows 6:00:46
